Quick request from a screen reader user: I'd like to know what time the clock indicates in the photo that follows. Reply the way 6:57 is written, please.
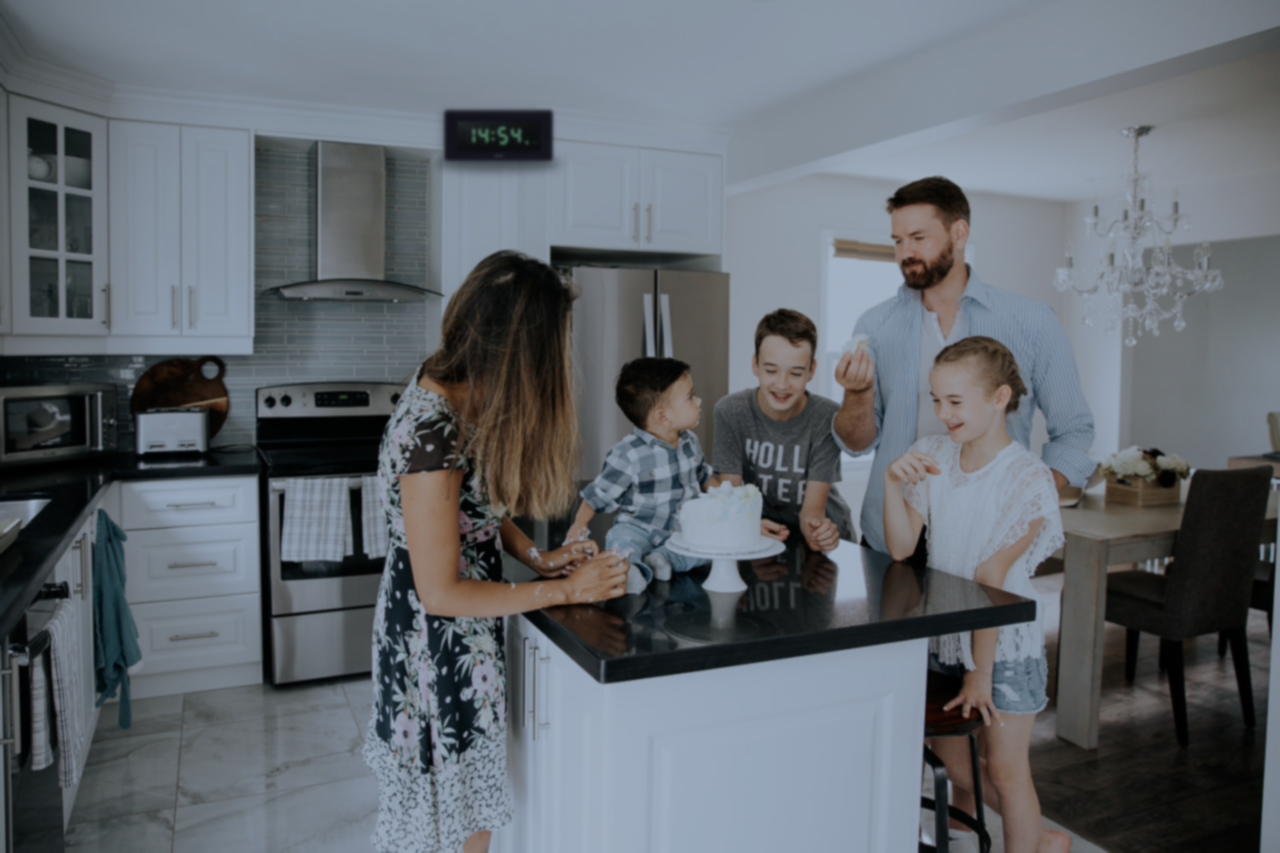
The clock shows 14:54
